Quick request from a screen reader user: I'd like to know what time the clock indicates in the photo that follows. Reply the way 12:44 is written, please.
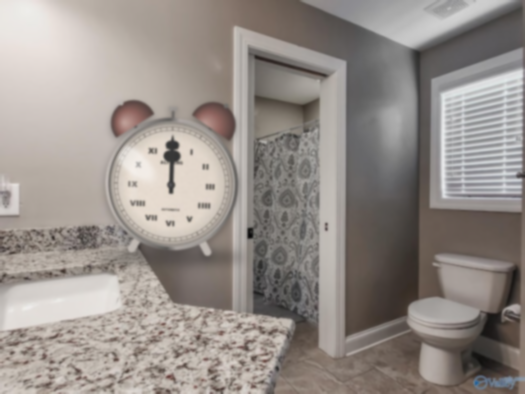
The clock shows 12:00
